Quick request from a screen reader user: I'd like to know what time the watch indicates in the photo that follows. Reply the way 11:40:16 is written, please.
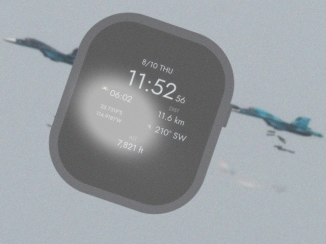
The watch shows 11:52:56
